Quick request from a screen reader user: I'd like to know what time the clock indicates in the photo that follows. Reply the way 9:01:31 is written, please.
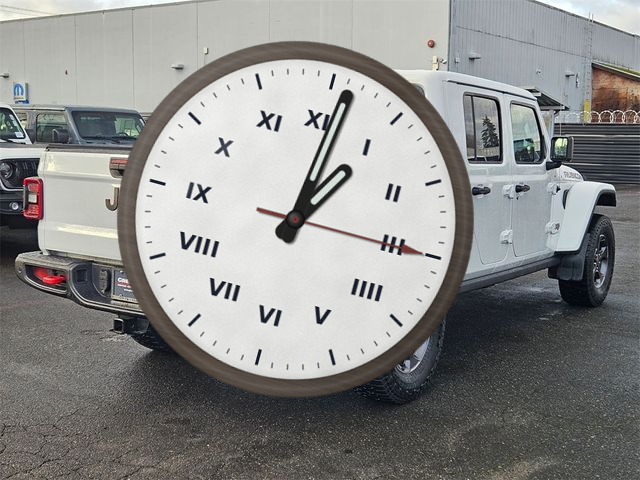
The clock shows 1:01:15
